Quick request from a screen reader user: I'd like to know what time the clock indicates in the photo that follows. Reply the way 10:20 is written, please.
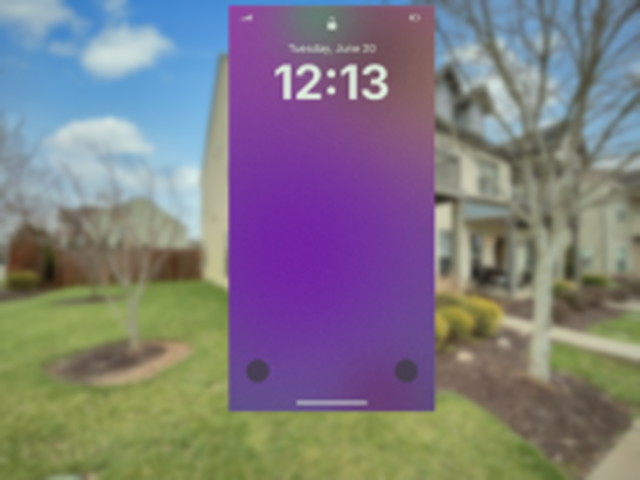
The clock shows 12:13
